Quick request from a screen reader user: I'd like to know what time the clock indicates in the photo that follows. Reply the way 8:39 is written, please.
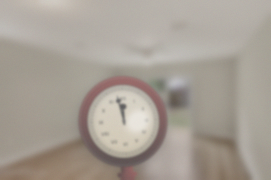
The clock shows 11:58
